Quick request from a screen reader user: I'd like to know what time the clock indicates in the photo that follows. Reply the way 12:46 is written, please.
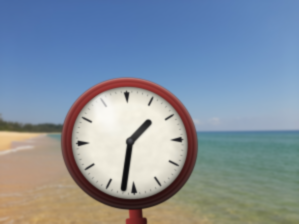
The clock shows 1:32
